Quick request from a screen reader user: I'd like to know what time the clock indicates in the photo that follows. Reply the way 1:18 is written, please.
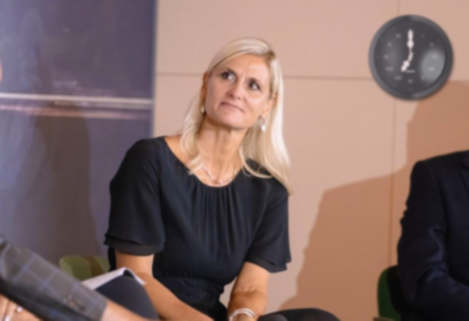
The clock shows 7:00
